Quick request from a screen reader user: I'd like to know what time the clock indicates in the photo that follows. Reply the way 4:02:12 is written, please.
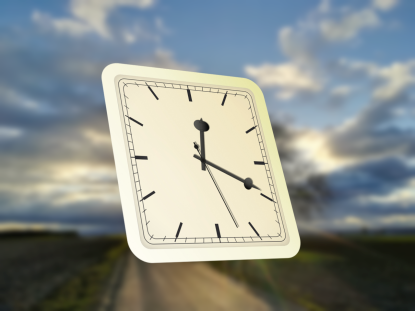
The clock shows 12:19:27
